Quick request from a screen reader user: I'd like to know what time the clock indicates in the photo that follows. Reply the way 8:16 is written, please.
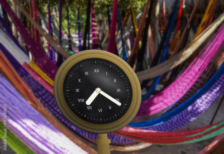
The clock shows 7:21
